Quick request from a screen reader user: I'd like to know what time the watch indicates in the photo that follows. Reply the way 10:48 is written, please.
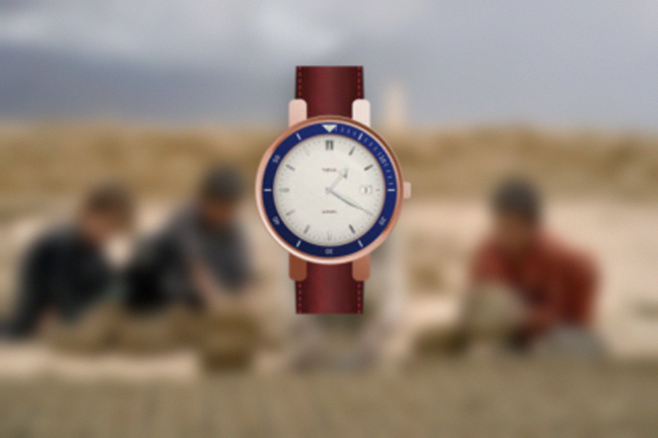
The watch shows 1:20
